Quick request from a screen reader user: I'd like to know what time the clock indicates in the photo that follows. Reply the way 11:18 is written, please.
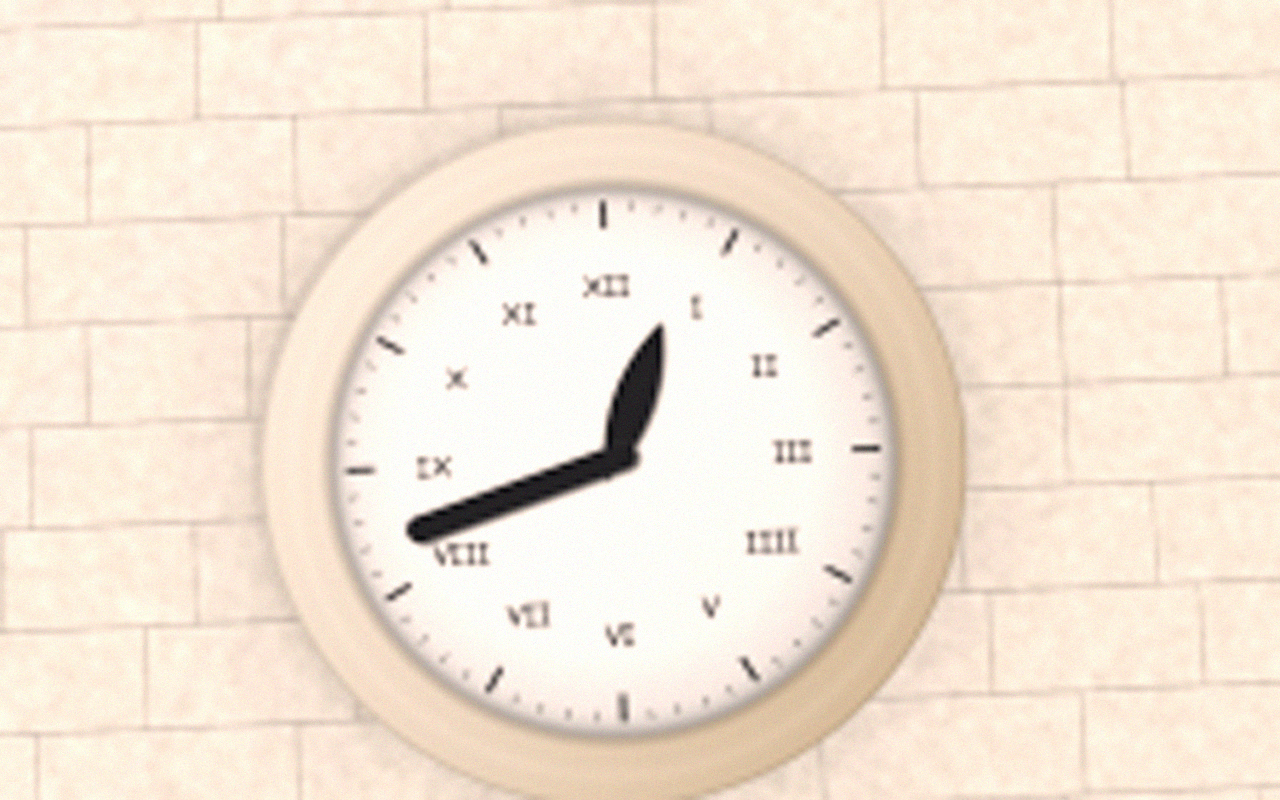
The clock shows 12:42
